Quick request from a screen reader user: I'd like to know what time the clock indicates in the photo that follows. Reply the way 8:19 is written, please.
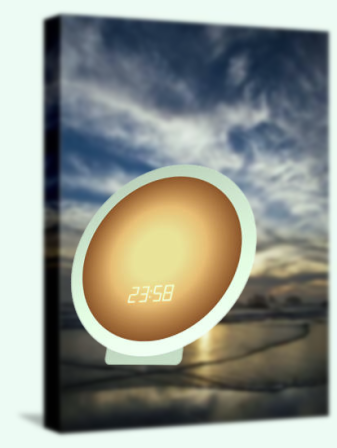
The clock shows 23:58
